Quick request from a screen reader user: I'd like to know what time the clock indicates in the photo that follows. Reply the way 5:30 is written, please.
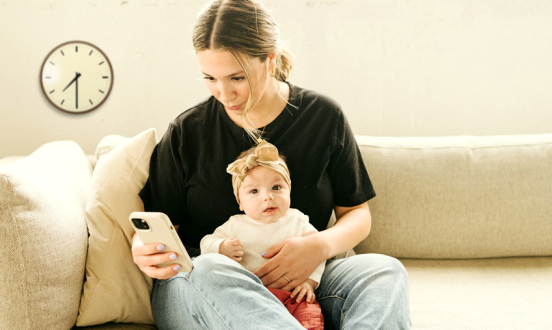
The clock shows 7:30
